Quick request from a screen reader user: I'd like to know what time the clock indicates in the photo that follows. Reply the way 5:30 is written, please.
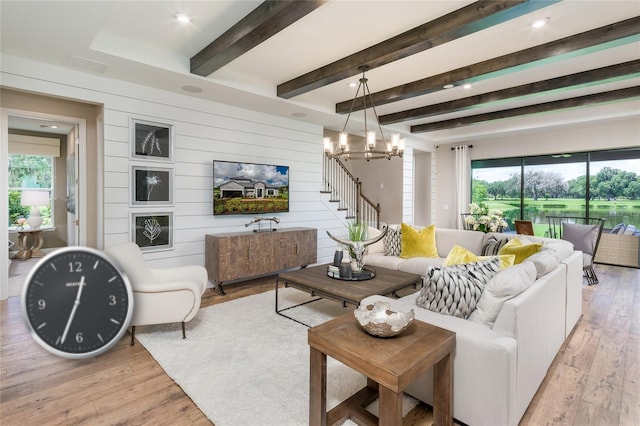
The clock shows 12:34
